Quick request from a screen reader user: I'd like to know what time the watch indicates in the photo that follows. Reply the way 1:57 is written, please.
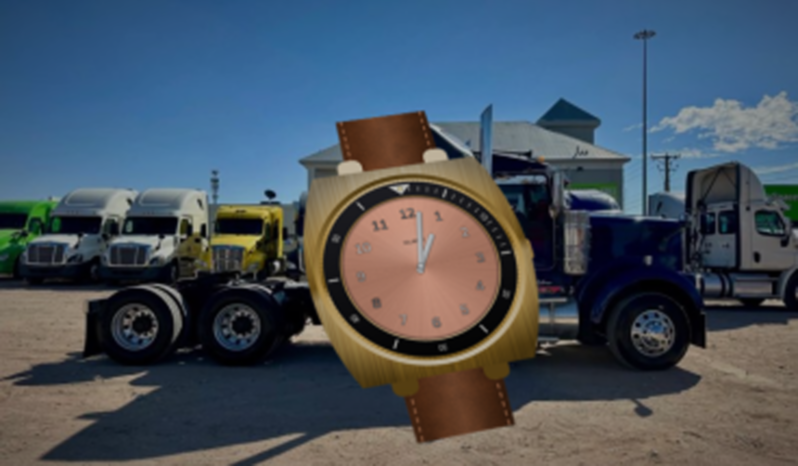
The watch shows 1:02
